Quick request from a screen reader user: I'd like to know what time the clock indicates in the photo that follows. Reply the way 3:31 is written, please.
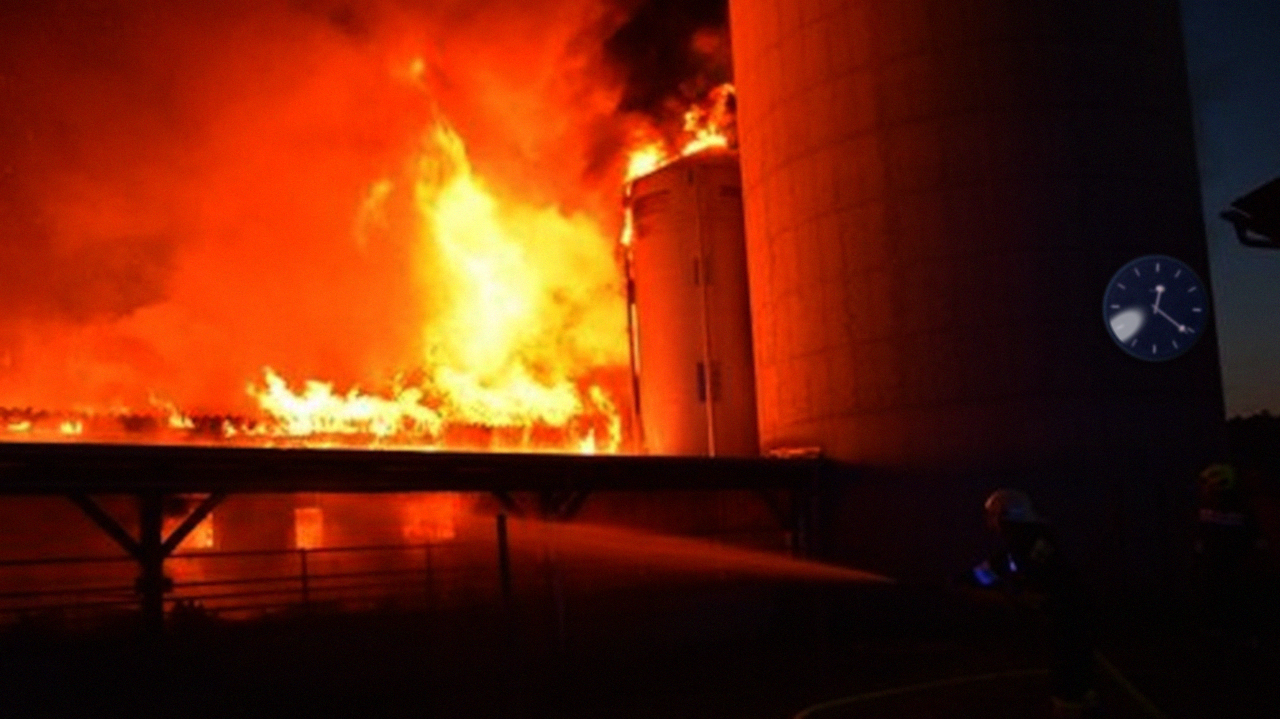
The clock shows 12:21
